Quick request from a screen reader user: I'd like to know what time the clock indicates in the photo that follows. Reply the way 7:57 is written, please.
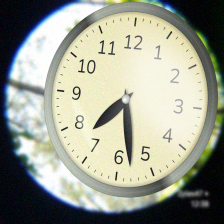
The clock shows 7:28
